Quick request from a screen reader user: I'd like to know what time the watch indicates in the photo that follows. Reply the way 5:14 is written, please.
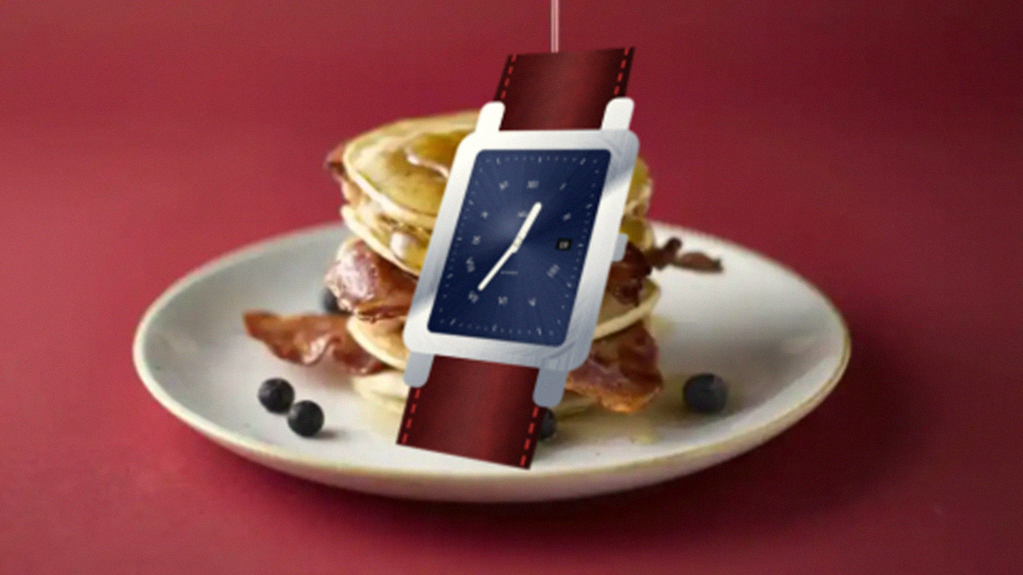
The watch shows 12:35
